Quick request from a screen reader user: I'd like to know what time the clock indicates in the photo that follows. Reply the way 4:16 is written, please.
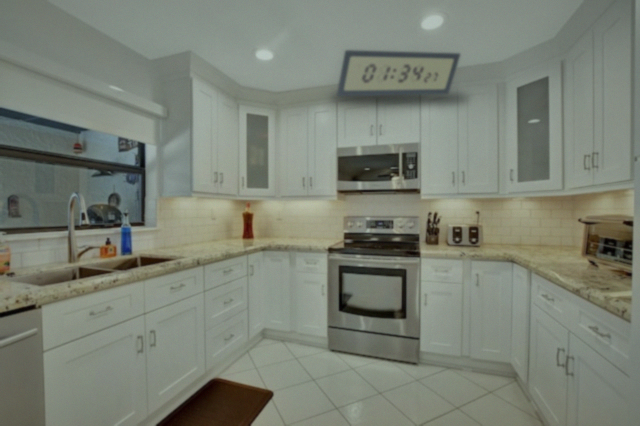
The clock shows 1:34
